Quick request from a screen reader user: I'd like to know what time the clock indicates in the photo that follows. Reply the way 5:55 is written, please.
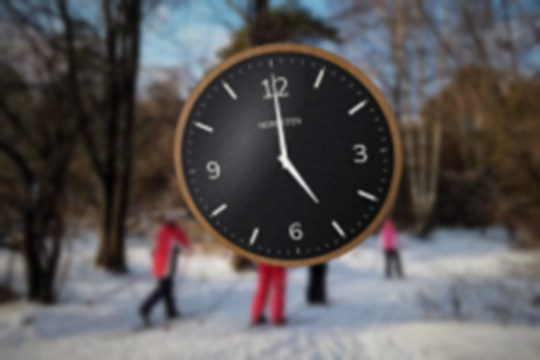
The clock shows 5:00
